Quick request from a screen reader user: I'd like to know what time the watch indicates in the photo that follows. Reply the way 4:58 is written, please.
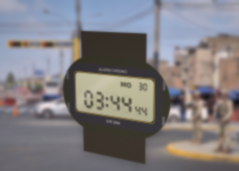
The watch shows 3:44
